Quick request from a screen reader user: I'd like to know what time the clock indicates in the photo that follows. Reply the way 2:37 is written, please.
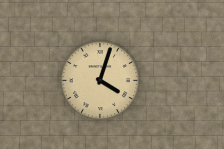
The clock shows 4:03
